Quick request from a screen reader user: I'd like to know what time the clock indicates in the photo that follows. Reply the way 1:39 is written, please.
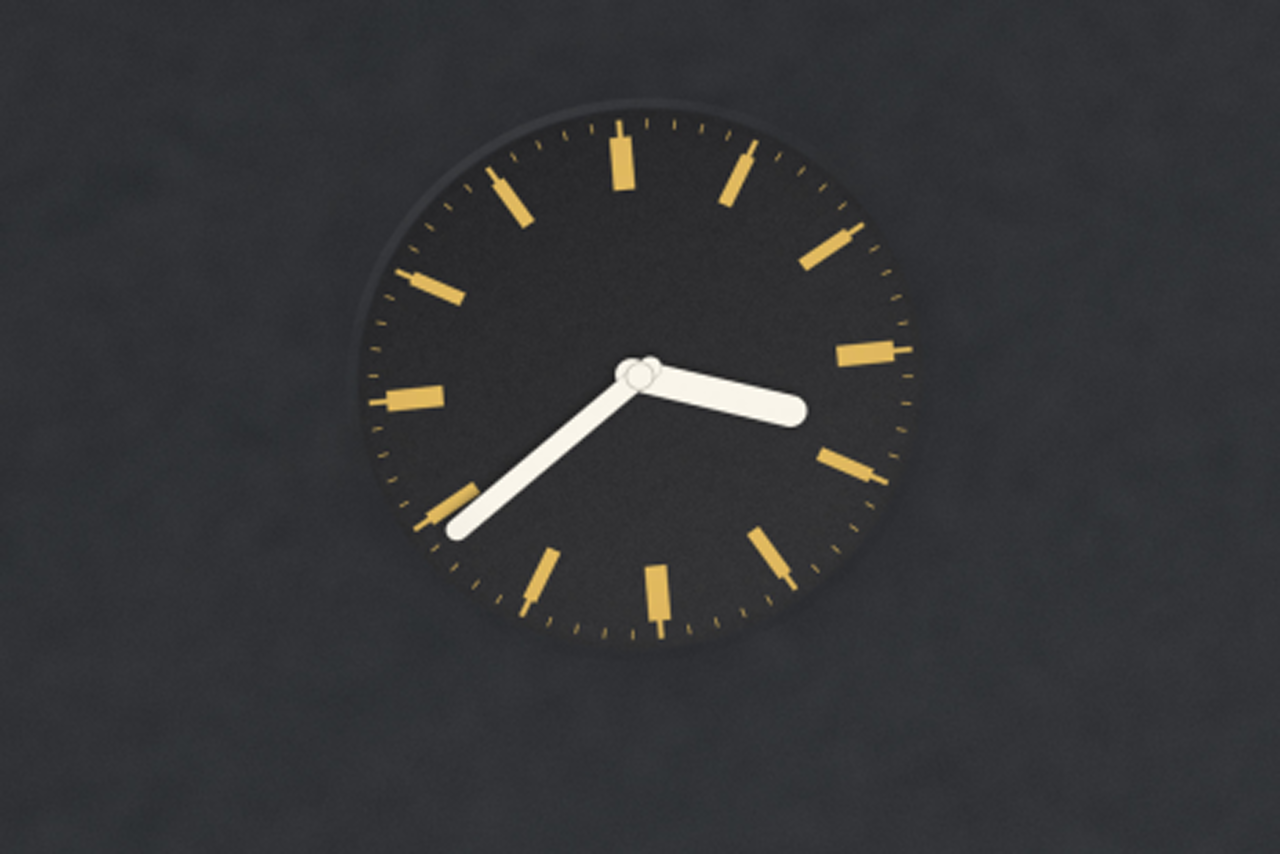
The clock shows 3:39
